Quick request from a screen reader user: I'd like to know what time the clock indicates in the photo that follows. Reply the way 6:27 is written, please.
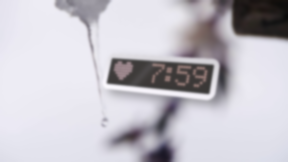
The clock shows 7:59
